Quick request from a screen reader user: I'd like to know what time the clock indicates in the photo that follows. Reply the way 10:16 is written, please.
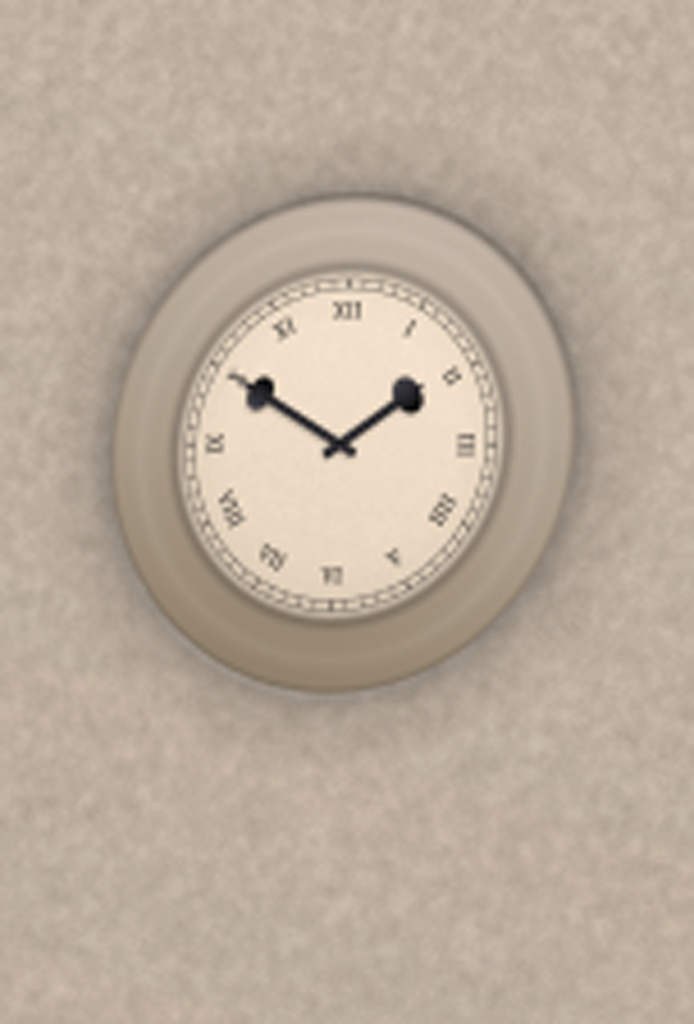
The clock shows 1:50
